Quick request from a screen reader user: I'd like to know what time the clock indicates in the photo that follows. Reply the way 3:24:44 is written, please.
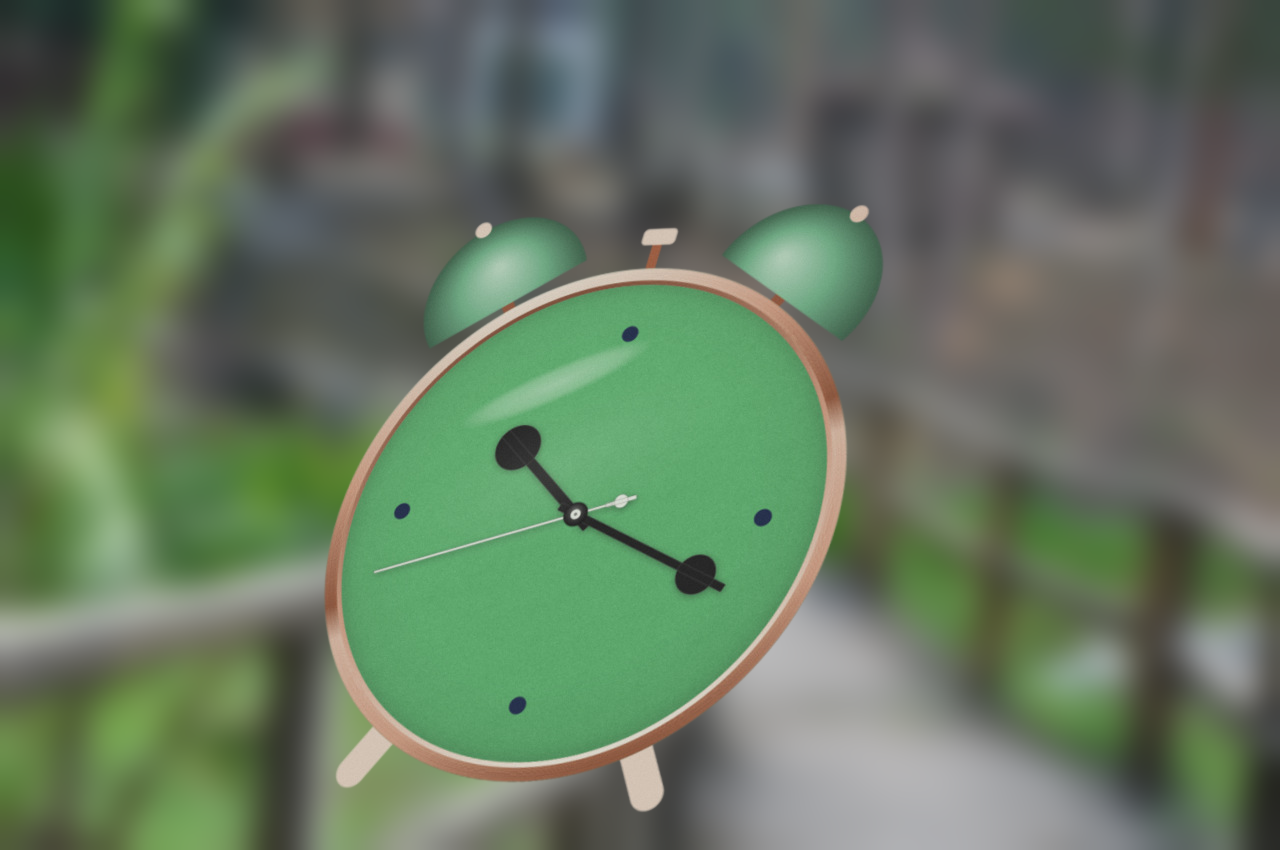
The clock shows 10:18:42
